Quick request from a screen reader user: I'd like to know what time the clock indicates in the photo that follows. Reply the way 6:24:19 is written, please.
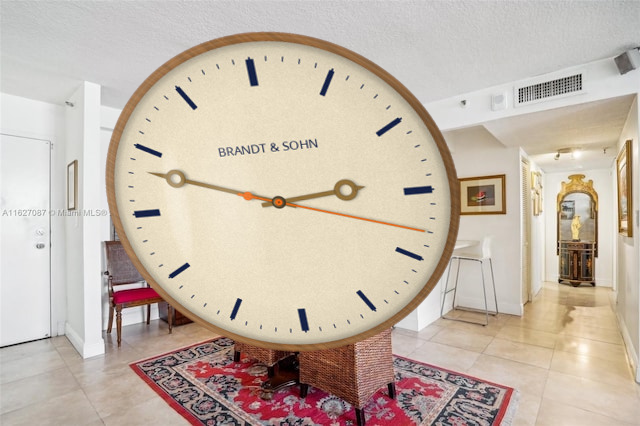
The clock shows 2:48:18
